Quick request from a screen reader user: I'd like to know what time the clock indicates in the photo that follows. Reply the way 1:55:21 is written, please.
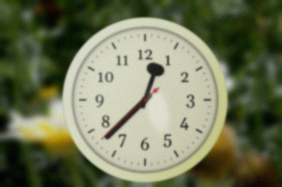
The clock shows 12:37:38
